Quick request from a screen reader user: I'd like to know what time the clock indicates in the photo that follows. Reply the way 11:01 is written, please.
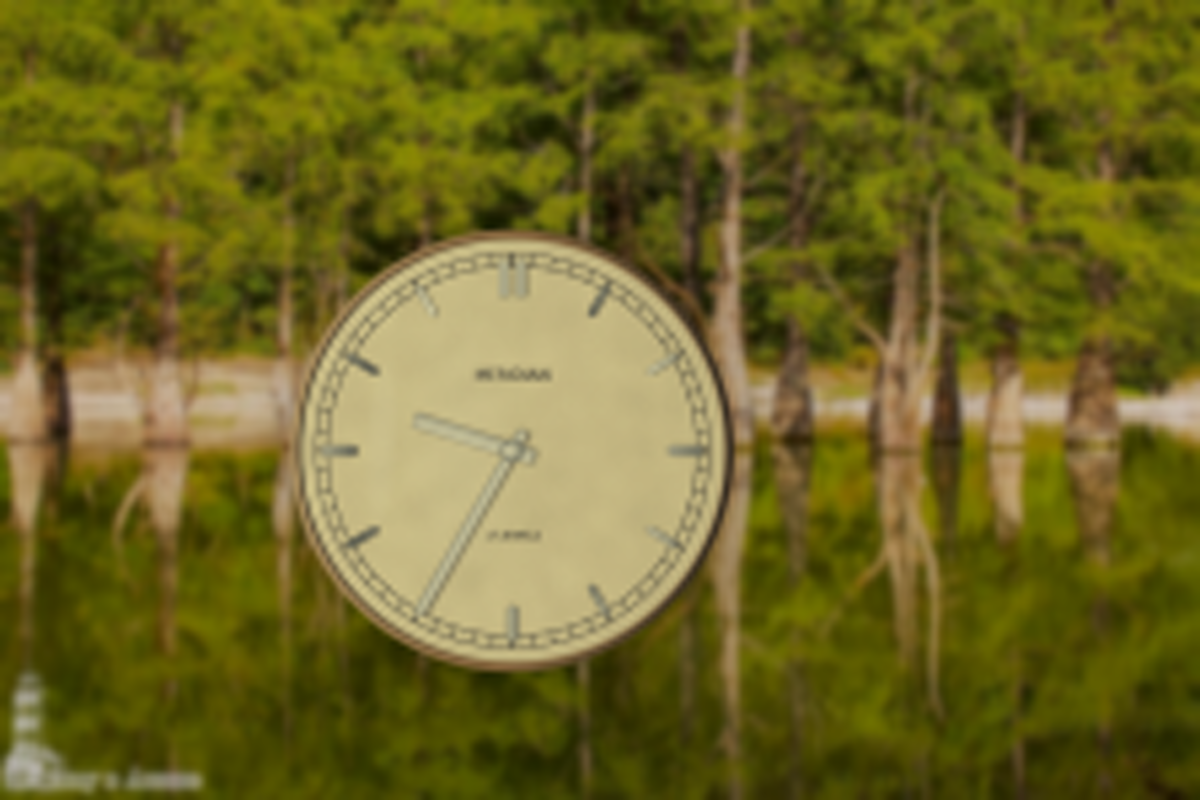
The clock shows 9:35
